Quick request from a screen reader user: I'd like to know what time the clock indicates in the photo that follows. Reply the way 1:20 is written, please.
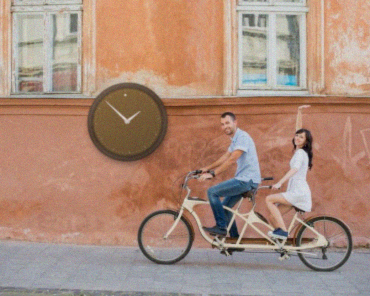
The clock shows 1:53
